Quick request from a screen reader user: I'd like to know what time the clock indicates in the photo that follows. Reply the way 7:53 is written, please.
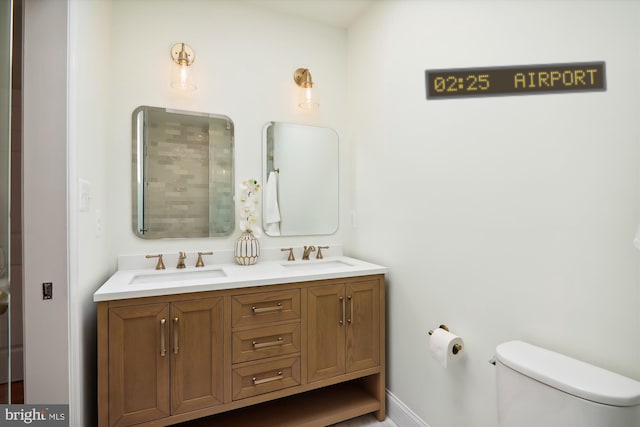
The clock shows 2:25
